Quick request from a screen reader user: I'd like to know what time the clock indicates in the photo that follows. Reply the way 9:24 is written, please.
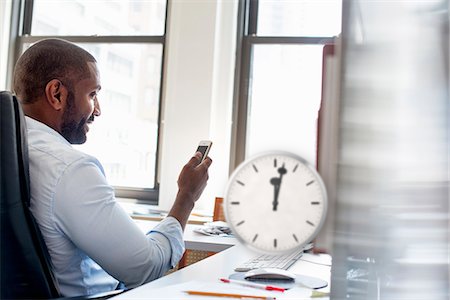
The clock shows 12:02
